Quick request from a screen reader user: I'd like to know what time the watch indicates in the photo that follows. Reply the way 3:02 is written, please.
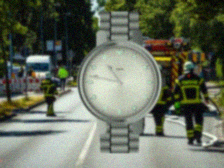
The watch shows 10:47
